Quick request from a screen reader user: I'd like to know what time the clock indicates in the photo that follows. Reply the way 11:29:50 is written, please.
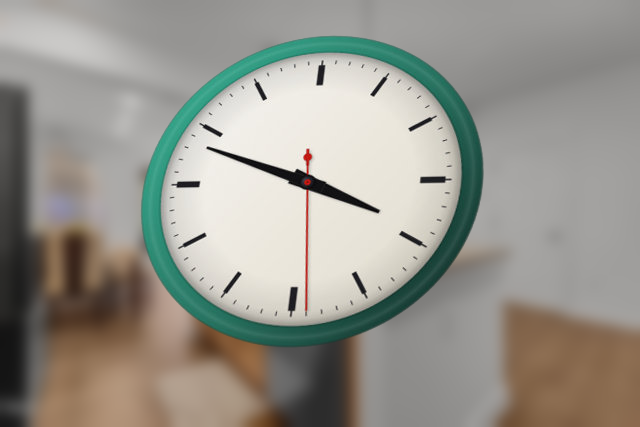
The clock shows 3:48:29
